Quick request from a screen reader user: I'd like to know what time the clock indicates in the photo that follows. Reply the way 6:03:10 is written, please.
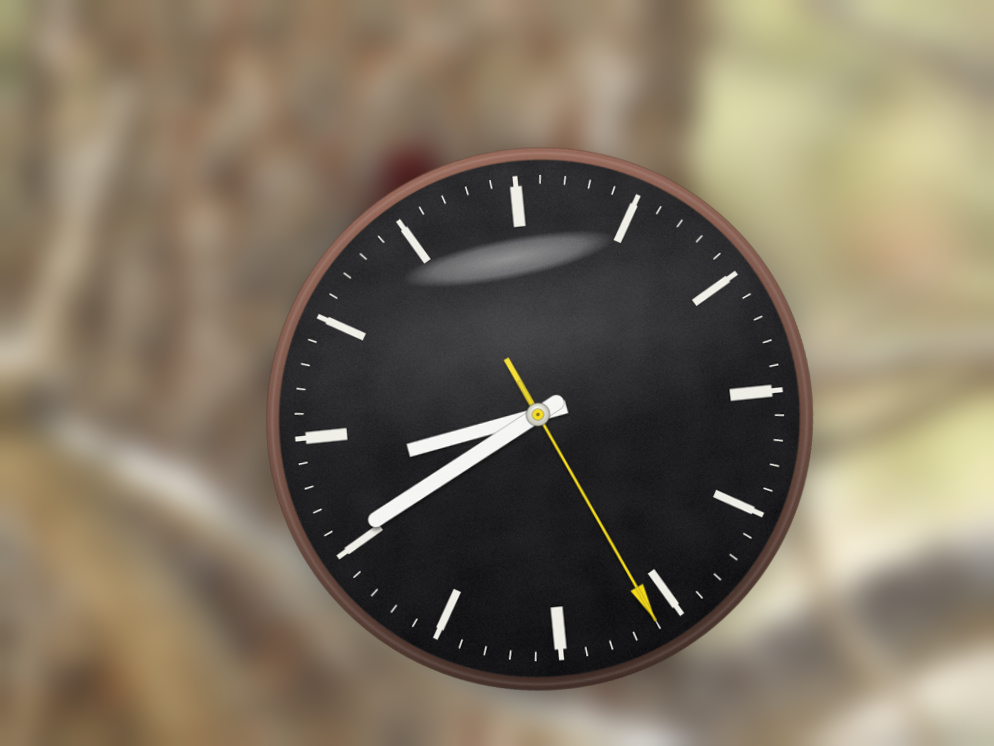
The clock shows 8:40:26
